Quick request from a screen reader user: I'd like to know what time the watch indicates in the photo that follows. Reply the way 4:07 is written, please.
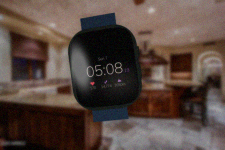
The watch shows 5:08
